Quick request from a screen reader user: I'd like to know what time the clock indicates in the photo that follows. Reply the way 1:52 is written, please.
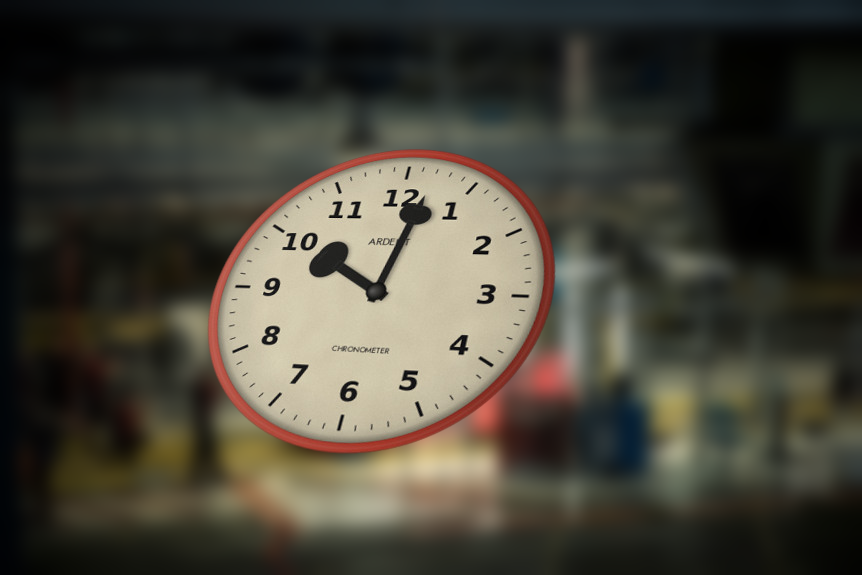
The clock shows 10:02
